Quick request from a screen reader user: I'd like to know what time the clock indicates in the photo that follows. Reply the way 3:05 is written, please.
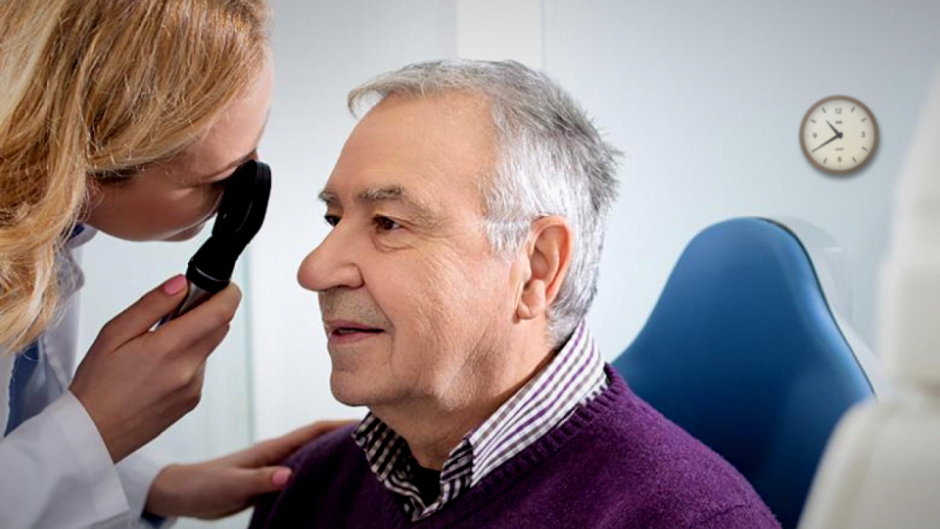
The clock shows 10:40
